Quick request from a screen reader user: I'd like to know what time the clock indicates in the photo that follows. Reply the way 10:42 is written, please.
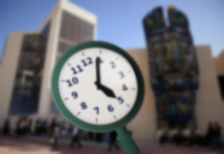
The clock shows 5:04
